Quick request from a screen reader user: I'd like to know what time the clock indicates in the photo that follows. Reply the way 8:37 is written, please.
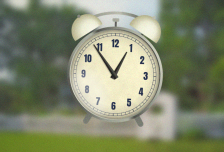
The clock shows 12:54
